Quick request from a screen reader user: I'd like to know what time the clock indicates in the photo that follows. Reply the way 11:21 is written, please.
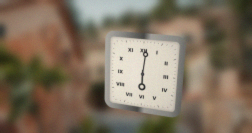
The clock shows 6:01
